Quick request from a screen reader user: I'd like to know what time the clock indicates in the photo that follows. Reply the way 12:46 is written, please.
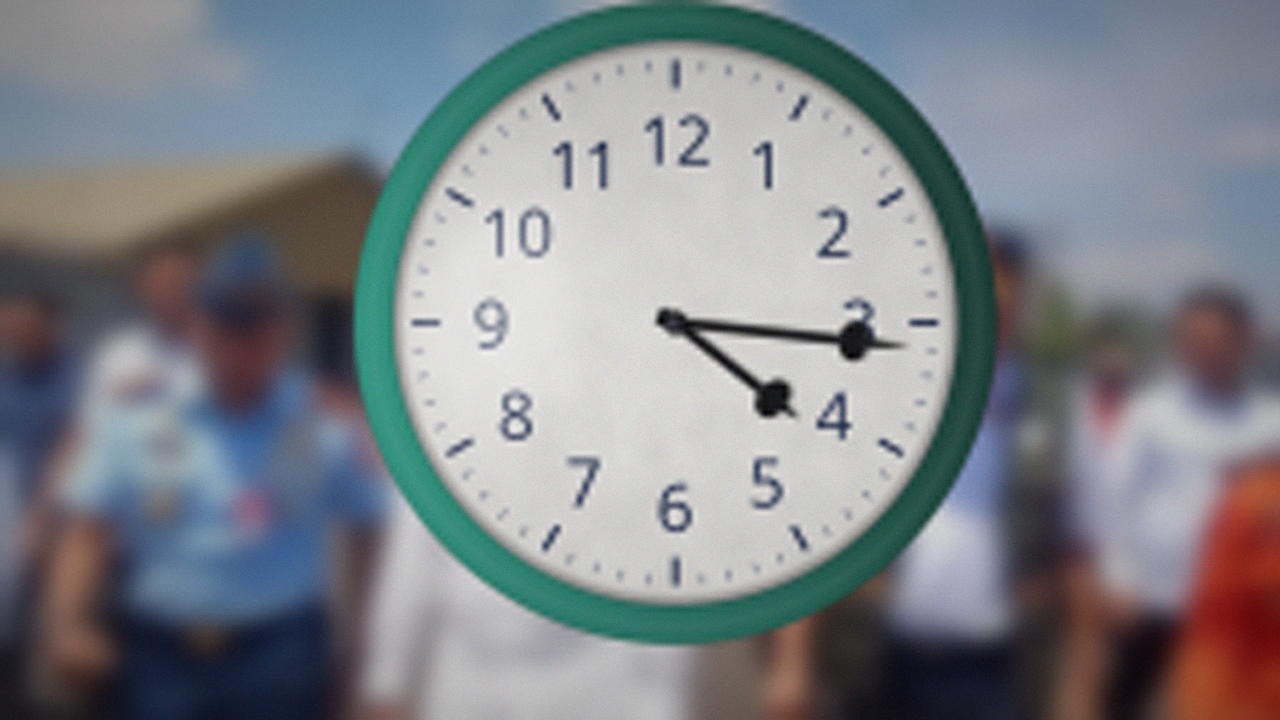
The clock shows 4:16
